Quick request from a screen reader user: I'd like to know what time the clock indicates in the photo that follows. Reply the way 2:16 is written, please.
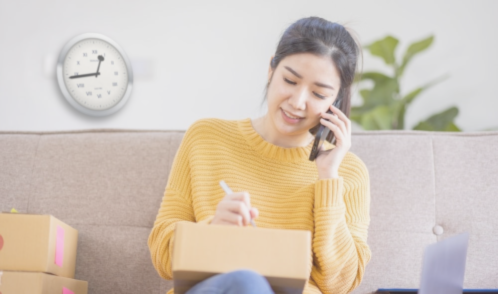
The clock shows 12:44
